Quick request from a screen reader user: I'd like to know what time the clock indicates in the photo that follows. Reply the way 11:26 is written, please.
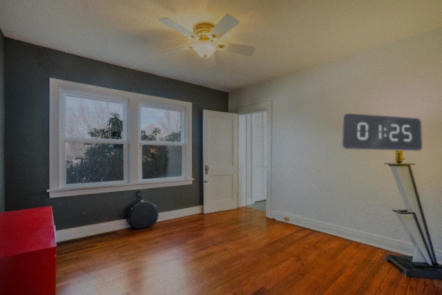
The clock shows 1:25
